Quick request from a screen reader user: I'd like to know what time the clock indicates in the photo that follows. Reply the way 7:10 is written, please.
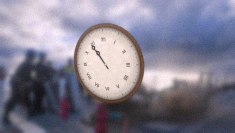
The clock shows 10:54
